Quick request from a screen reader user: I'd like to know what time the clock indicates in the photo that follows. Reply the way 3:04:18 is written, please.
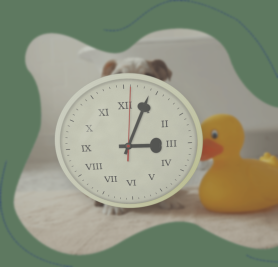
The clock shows 3:04:01
